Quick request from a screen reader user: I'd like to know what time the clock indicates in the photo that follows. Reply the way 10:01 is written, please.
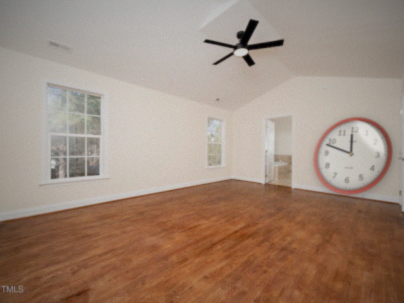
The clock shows 11:48
